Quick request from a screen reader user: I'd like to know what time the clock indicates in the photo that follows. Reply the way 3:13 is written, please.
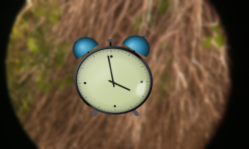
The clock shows 3:59
